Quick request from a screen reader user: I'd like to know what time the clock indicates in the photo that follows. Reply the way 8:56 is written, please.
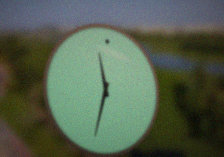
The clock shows 11:32
